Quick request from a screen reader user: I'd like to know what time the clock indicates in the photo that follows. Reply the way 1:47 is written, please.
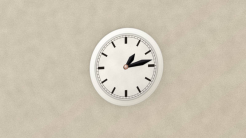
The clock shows 1:13
